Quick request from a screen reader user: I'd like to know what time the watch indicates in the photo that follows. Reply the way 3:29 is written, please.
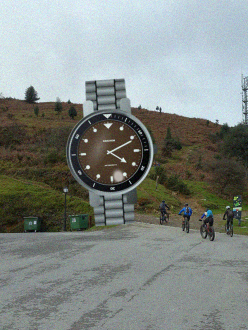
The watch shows 4:11
